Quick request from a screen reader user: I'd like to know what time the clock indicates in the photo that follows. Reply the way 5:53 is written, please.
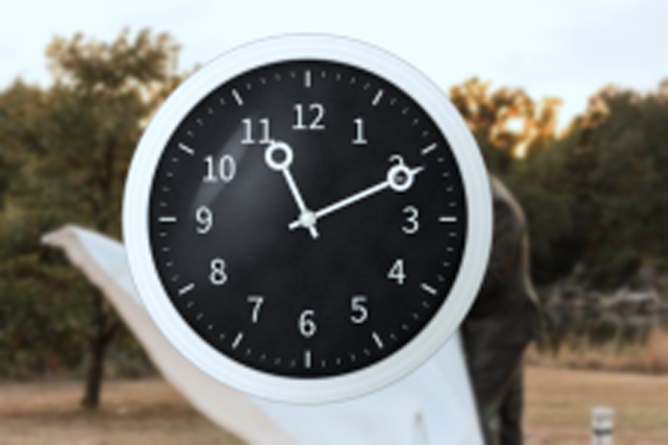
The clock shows 11:11
